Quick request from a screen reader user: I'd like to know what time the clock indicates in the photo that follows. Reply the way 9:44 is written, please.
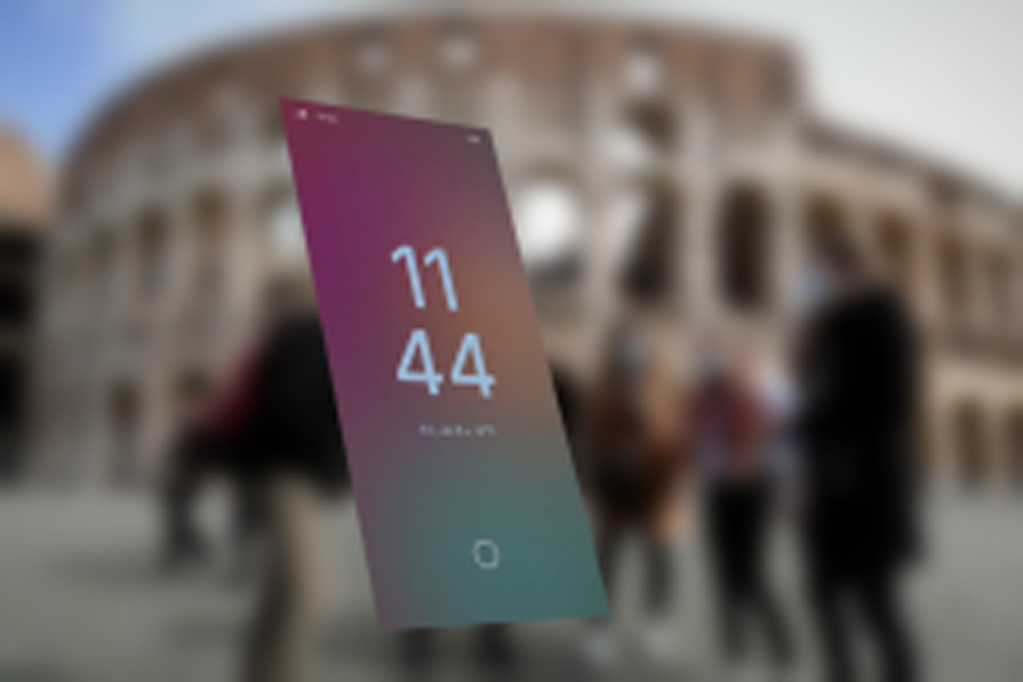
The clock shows 11:44
